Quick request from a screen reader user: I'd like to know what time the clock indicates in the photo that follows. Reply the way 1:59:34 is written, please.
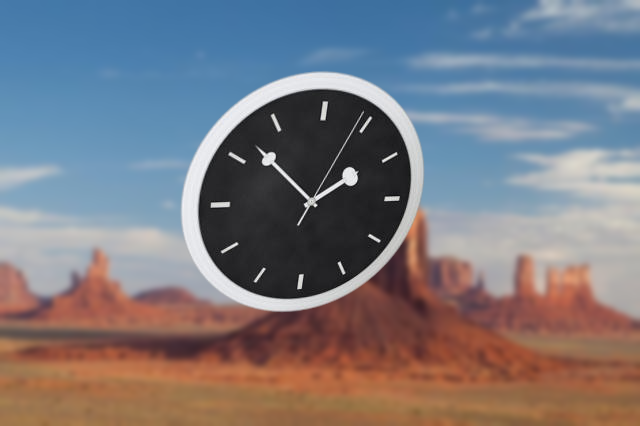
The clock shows 1:52:04
